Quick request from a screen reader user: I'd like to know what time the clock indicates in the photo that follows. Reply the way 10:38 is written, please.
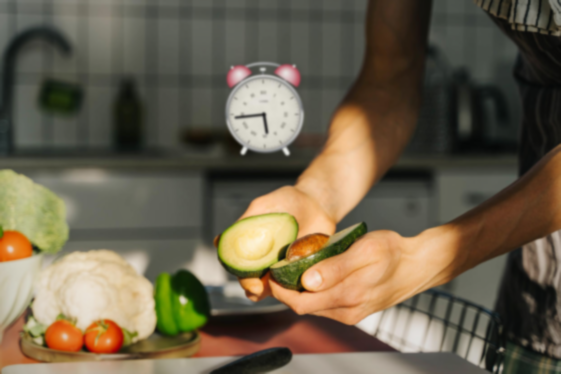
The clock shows 5:44
